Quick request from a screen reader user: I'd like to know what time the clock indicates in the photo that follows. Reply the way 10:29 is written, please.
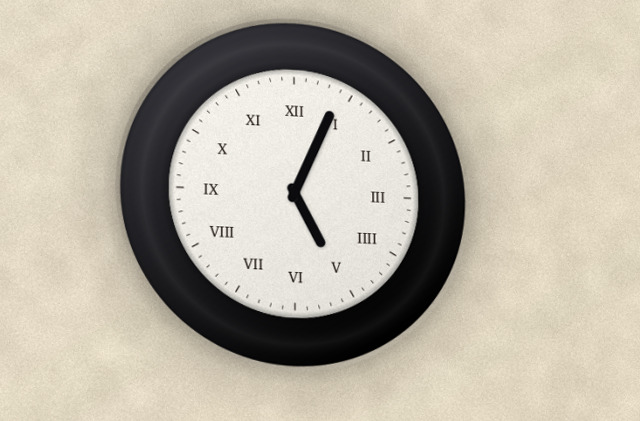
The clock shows 5:04
